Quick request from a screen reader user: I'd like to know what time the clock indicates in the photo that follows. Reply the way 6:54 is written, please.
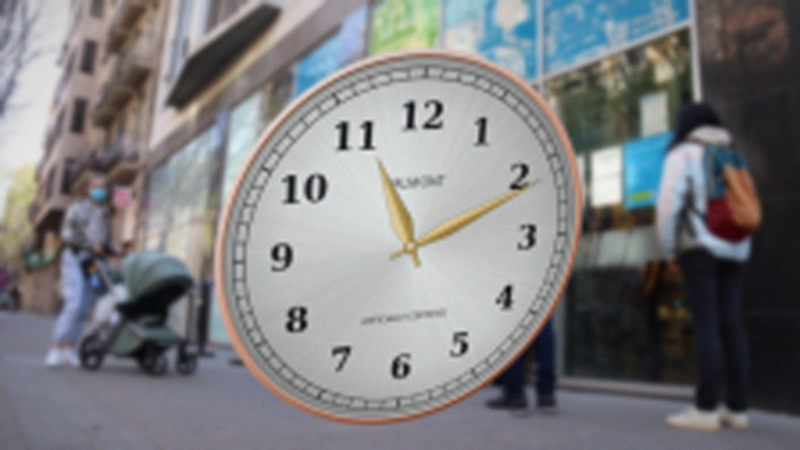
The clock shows 11:11
